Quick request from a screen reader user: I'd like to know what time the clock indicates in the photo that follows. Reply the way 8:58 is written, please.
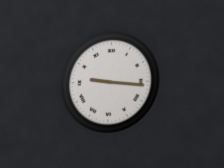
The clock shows 9:16
